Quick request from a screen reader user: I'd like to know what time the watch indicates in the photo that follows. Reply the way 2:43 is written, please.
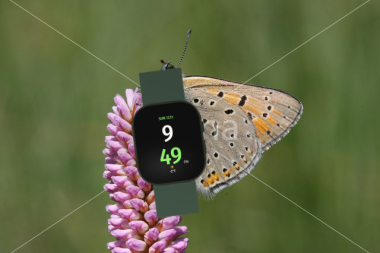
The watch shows 9:49
